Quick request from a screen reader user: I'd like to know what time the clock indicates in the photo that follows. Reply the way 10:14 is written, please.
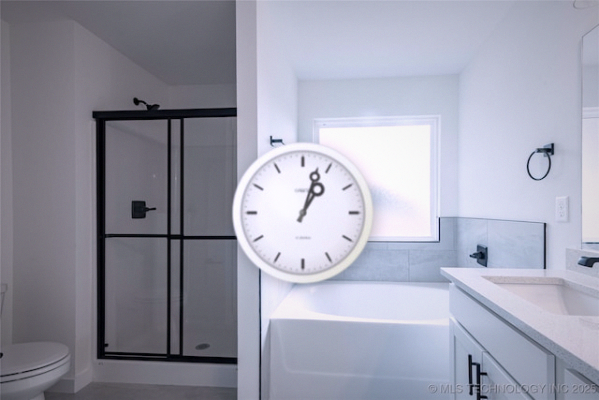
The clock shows 1:03
